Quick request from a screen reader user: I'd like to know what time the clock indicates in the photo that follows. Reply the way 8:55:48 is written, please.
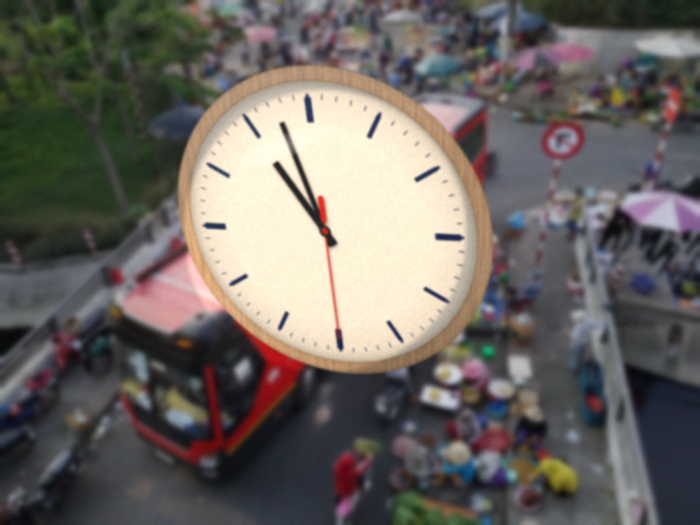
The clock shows 10:57:30
